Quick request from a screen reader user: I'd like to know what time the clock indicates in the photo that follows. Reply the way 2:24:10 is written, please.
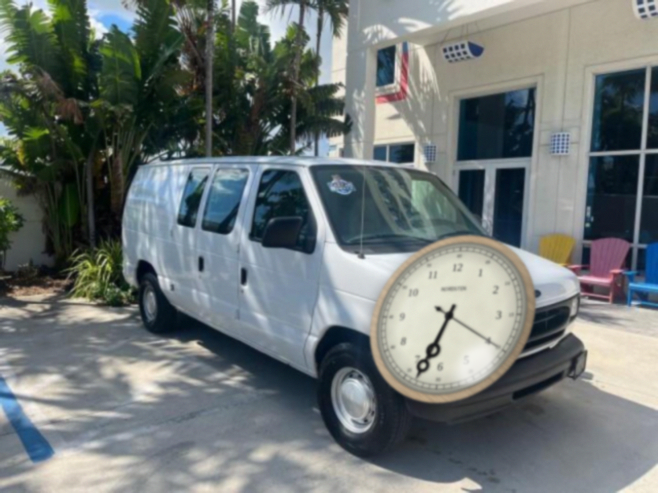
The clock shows 6:33:20
